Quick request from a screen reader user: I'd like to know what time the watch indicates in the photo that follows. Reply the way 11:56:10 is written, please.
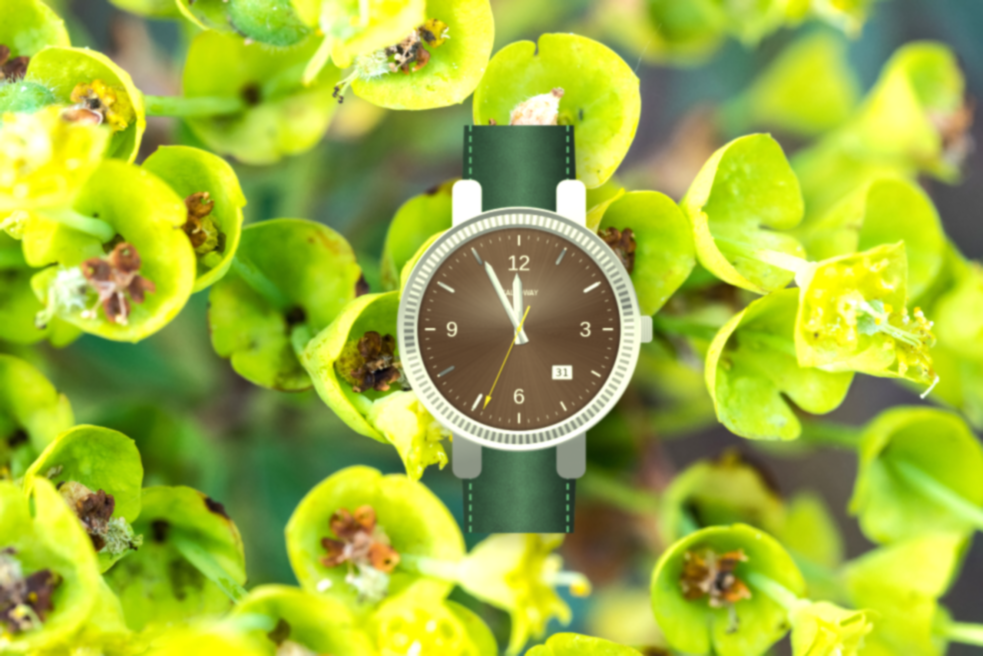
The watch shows 11:55:34
